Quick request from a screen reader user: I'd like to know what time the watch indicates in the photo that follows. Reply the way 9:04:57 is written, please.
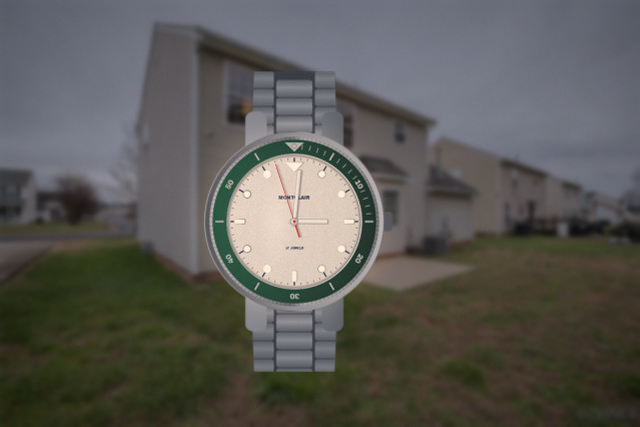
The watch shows 3:00:57
